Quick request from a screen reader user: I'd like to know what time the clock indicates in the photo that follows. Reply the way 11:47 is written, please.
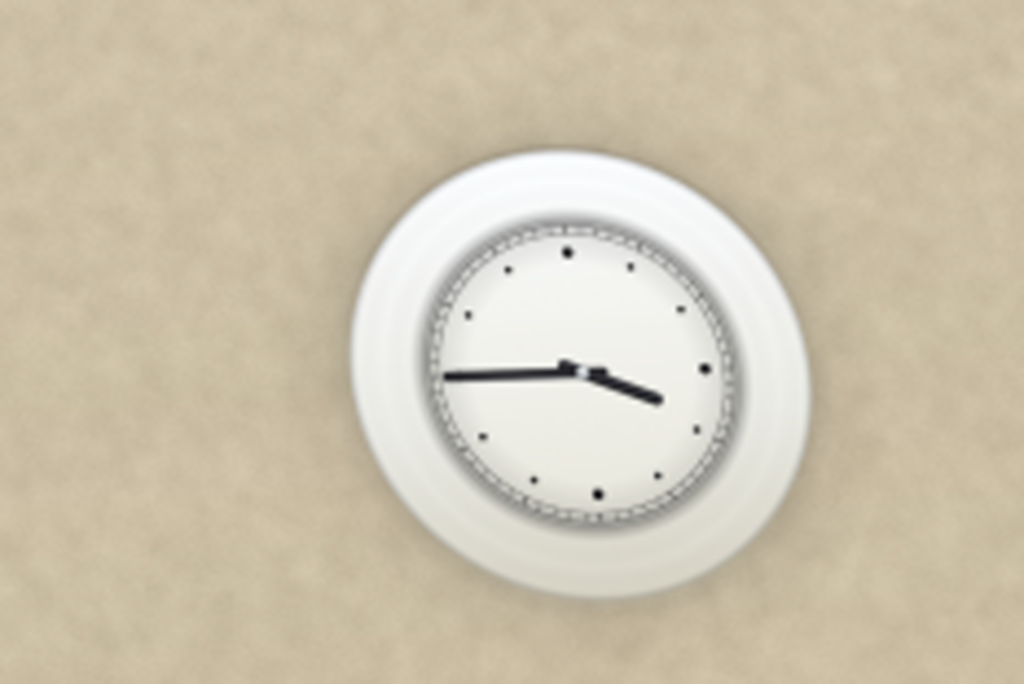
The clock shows 3:45
